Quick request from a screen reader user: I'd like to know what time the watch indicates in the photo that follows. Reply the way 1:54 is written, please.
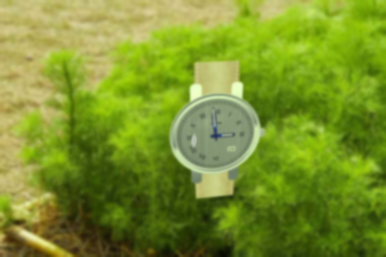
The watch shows 2:59
